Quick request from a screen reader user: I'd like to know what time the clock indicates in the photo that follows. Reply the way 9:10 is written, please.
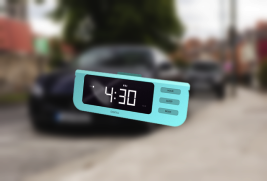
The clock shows 4:30
